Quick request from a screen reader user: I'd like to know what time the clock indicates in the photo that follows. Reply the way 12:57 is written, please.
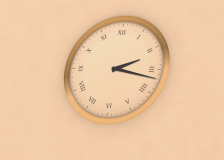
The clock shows 2:17
